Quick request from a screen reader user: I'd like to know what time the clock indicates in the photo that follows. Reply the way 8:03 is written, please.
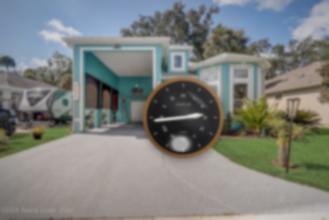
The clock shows 2:44
